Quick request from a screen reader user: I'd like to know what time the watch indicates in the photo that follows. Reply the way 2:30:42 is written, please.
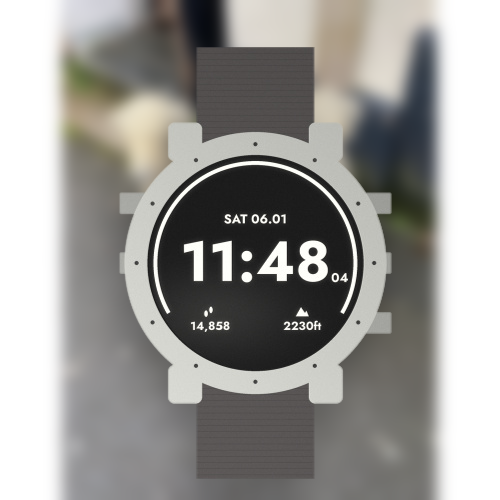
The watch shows 11:48:04
